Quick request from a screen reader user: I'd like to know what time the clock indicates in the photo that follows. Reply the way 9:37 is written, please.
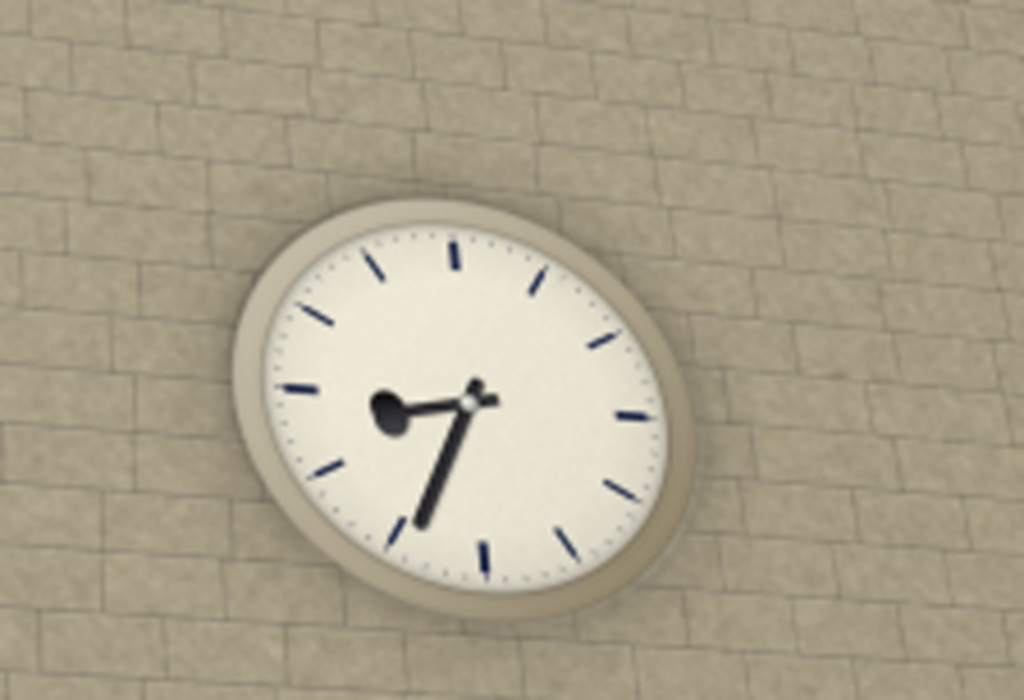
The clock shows 8:34
